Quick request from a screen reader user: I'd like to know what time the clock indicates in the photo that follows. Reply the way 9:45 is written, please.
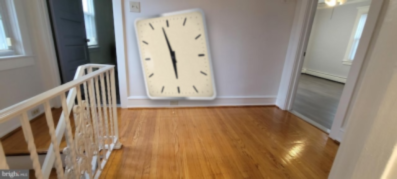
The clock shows 5:58
